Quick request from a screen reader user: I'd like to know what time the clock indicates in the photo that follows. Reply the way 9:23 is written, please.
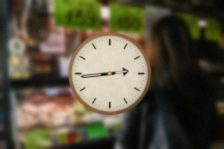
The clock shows 2:44
